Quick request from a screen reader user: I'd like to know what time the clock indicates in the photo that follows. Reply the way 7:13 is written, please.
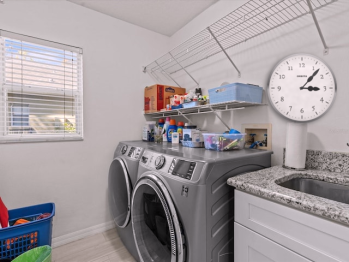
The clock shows 3:07
